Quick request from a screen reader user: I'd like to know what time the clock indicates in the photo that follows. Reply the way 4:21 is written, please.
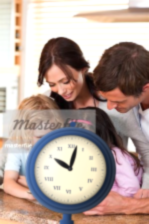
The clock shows 10:02
